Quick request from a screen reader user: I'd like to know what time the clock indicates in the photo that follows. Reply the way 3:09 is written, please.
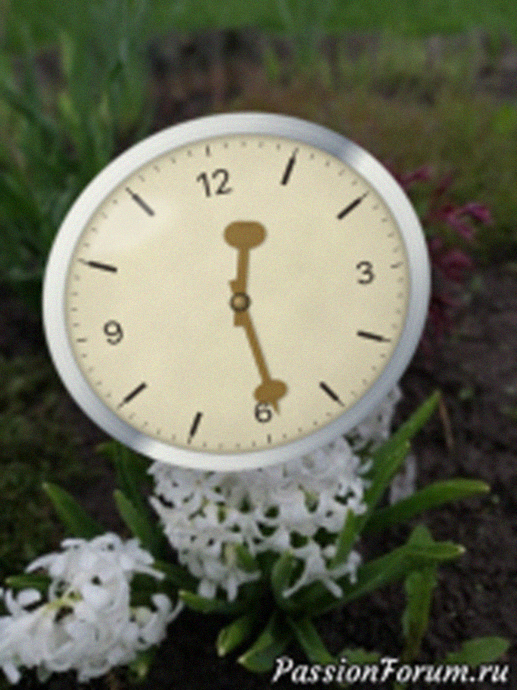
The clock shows 12:29
